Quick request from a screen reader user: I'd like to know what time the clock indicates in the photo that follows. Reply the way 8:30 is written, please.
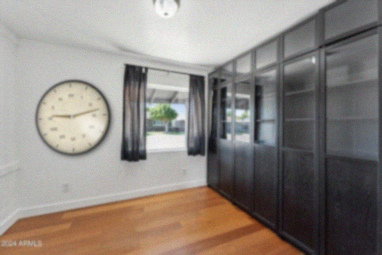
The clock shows 9:13
